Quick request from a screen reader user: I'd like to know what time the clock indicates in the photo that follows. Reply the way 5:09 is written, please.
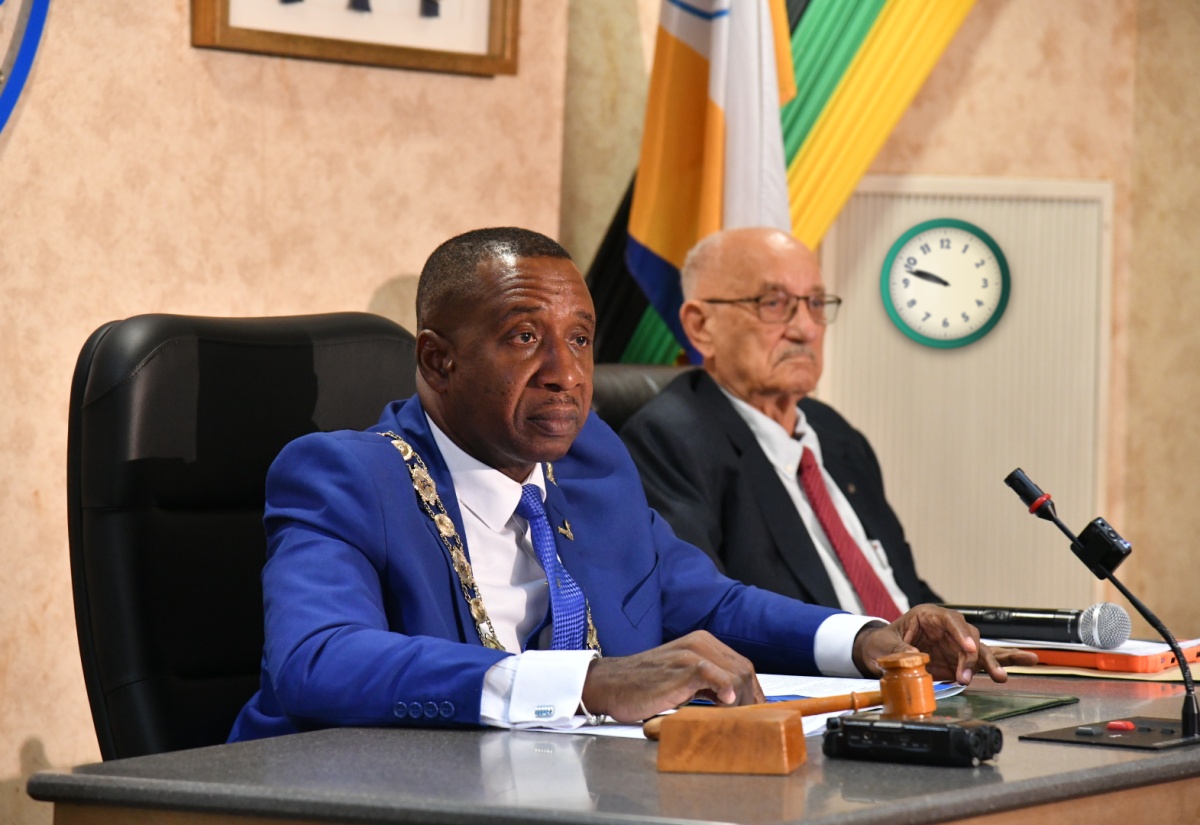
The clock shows 9:48
